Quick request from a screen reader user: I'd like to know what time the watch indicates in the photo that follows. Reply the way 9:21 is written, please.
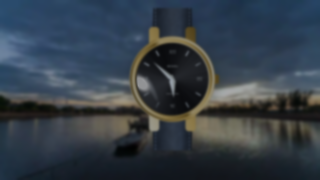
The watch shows 5:52
